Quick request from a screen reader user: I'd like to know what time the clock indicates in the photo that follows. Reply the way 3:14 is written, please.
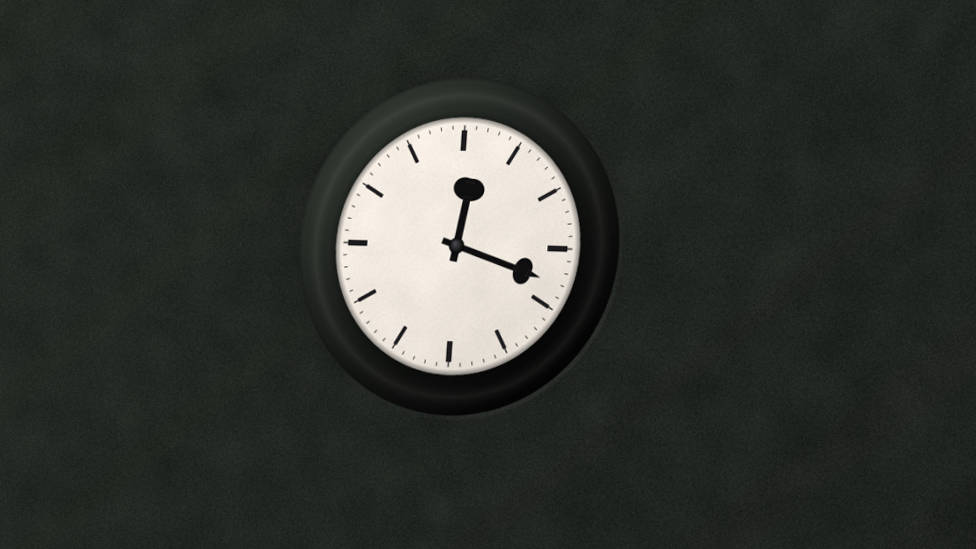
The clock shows 12:18
